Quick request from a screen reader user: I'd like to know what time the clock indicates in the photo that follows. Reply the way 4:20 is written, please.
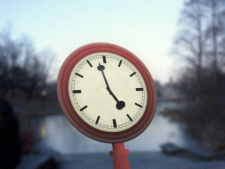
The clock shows 4:58
